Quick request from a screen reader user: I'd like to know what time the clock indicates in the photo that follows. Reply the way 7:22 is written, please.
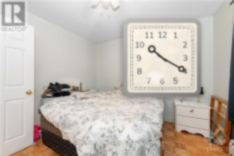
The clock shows 10:20
